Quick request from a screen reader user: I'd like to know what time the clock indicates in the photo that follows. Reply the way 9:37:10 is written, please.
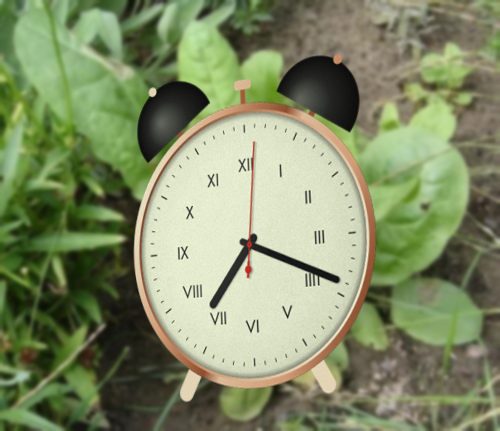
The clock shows 7:19:01
